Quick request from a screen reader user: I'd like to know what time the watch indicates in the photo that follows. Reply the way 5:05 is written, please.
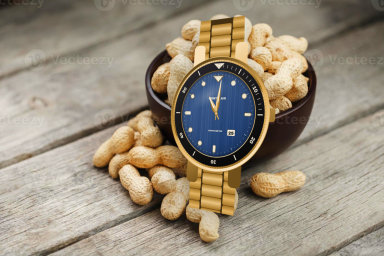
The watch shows 11:01
